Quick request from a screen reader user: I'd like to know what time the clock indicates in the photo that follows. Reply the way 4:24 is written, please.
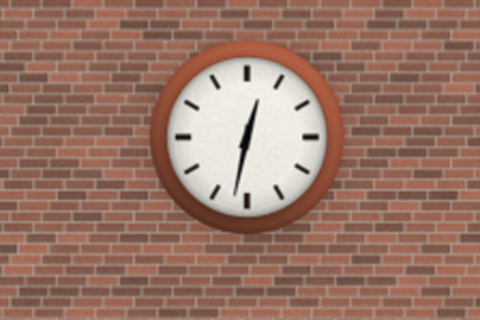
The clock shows 12:32
